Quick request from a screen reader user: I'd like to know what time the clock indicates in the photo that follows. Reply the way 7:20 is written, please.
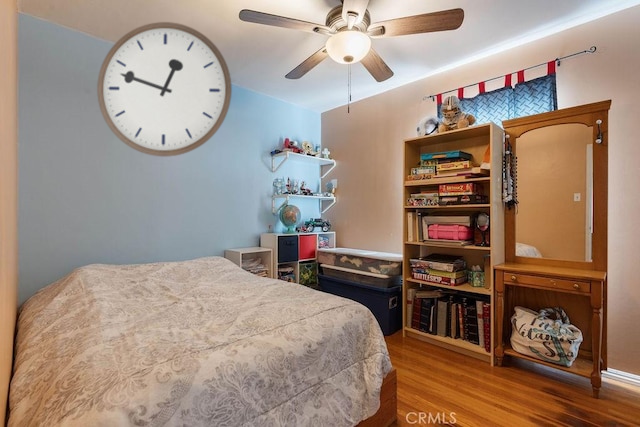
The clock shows 12:48
